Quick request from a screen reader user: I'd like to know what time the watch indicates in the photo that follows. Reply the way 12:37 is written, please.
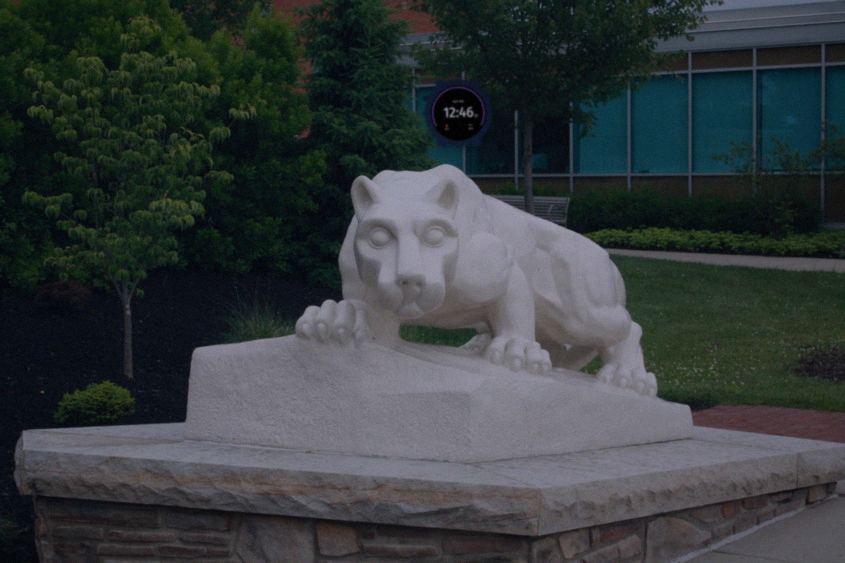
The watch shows 12:46
